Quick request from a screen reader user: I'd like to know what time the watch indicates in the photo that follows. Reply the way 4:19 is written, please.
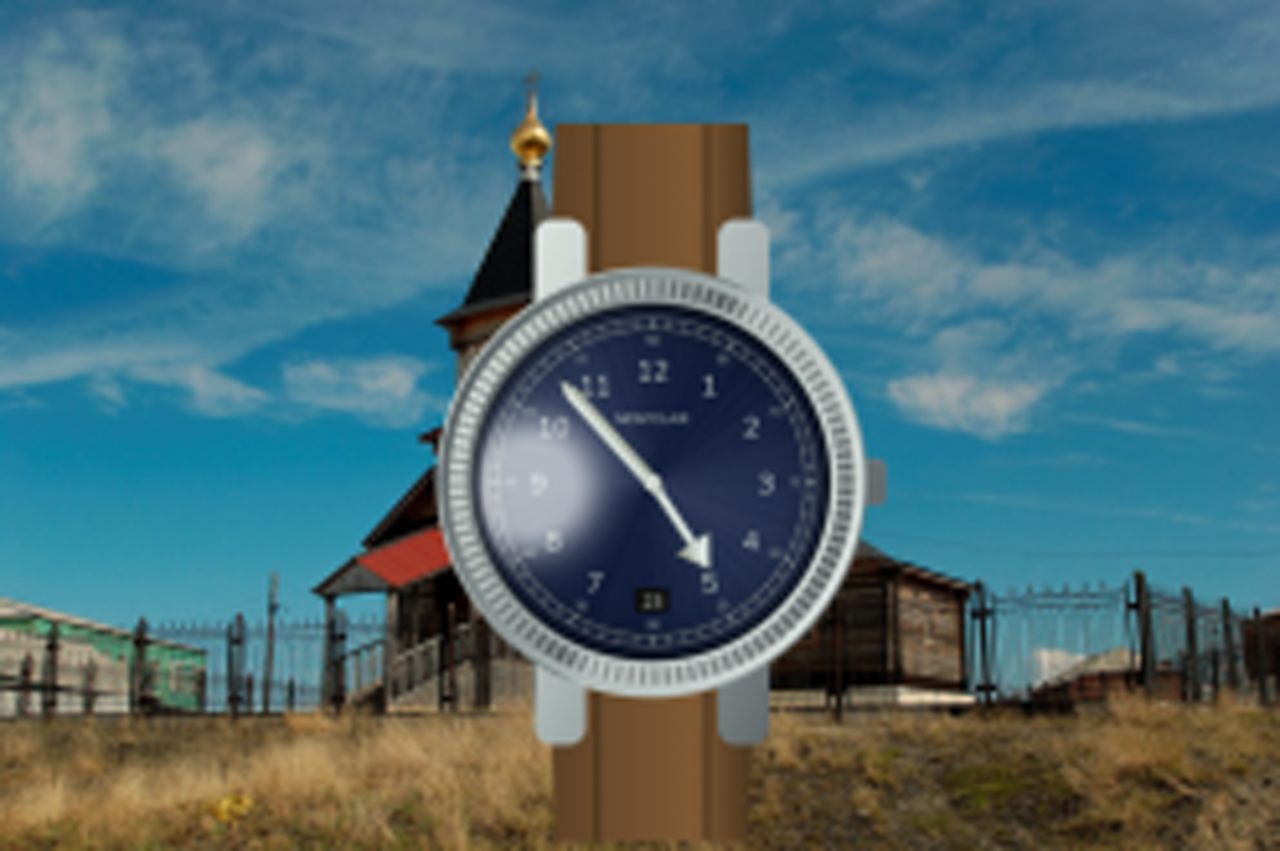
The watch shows 4:53
